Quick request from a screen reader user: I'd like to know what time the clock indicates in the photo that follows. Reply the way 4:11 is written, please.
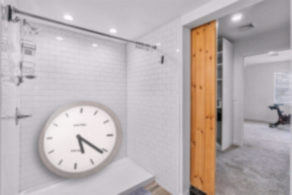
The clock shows 5:21
